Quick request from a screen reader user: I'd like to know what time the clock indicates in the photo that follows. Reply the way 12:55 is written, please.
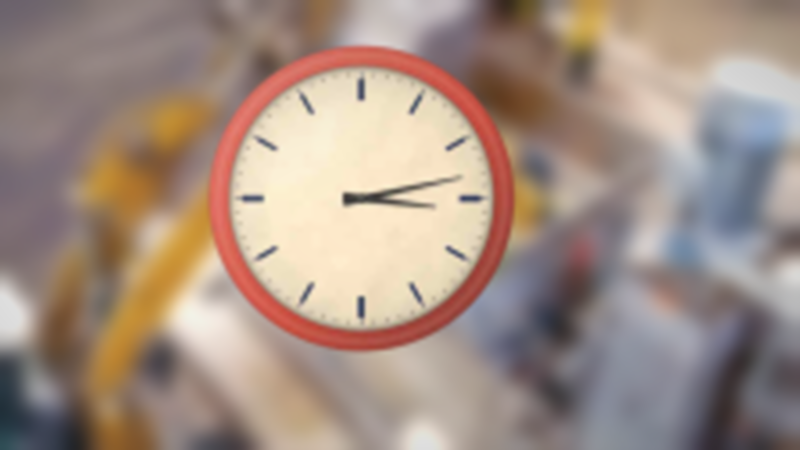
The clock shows 3:13
